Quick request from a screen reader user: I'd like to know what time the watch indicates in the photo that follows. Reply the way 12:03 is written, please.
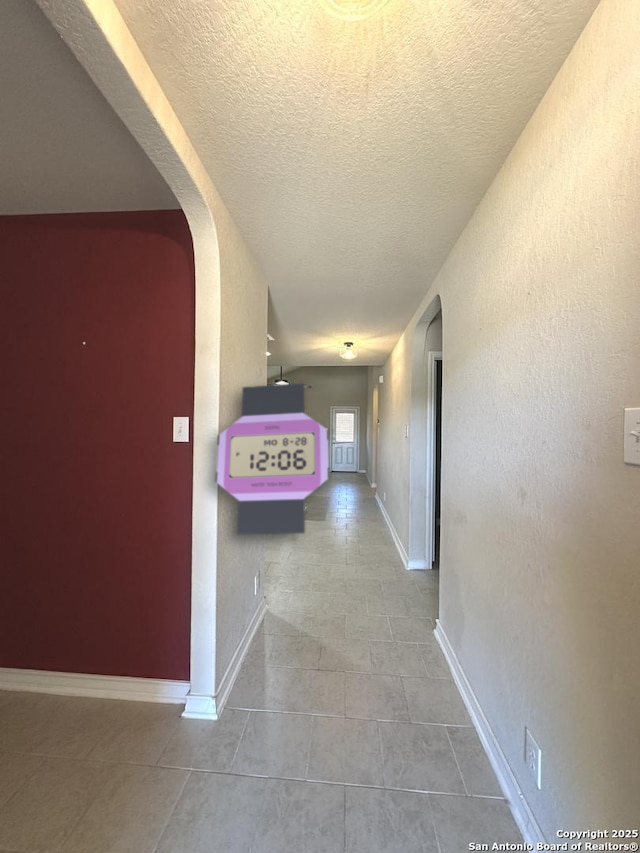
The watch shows 12:06
